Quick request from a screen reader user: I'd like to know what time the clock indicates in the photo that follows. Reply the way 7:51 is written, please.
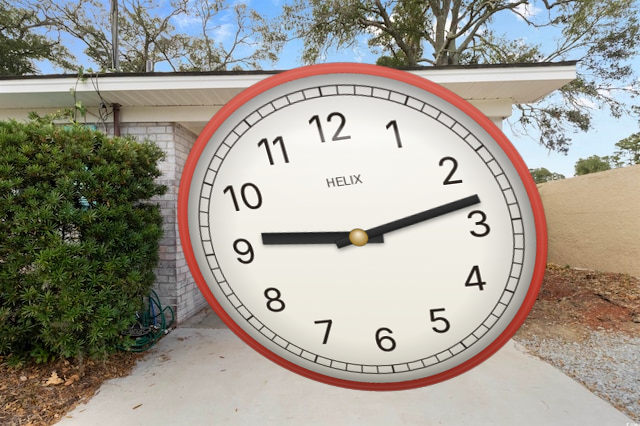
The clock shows 9:13
